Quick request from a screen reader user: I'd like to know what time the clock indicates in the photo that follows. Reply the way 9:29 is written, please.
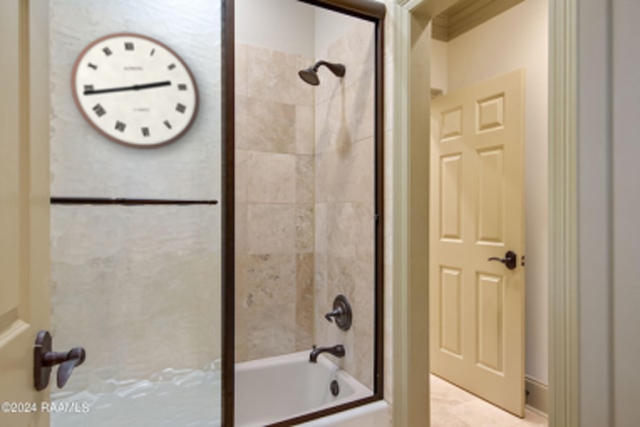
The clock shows 2:44
